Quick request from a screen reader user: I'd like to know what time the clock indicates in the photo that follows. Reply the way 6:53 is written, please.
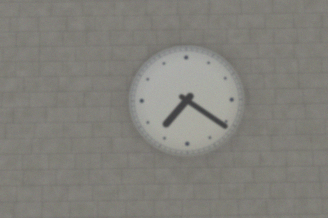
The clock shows 7:21
